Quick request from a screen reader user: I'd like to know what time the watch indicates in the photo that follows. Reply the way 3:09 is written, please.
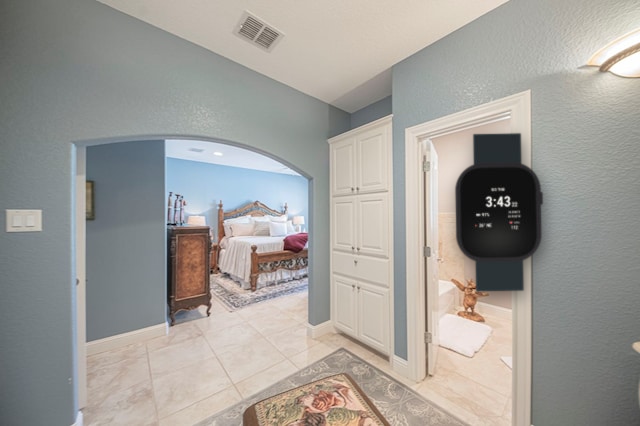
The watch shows 3:43
